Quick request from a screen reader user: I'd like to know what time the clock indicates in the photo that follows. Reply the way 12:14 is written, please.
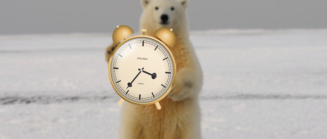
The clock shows 3:36
